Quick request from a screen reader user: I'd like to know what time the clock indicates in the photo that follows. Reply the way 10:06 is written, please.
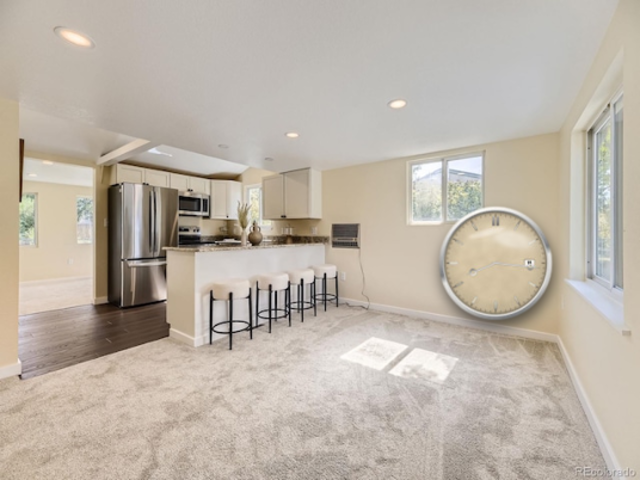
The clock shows 8:16
